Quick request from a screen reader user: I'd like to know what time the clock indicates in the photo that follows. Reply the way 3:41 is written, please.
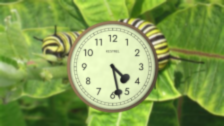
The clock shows 4:28
